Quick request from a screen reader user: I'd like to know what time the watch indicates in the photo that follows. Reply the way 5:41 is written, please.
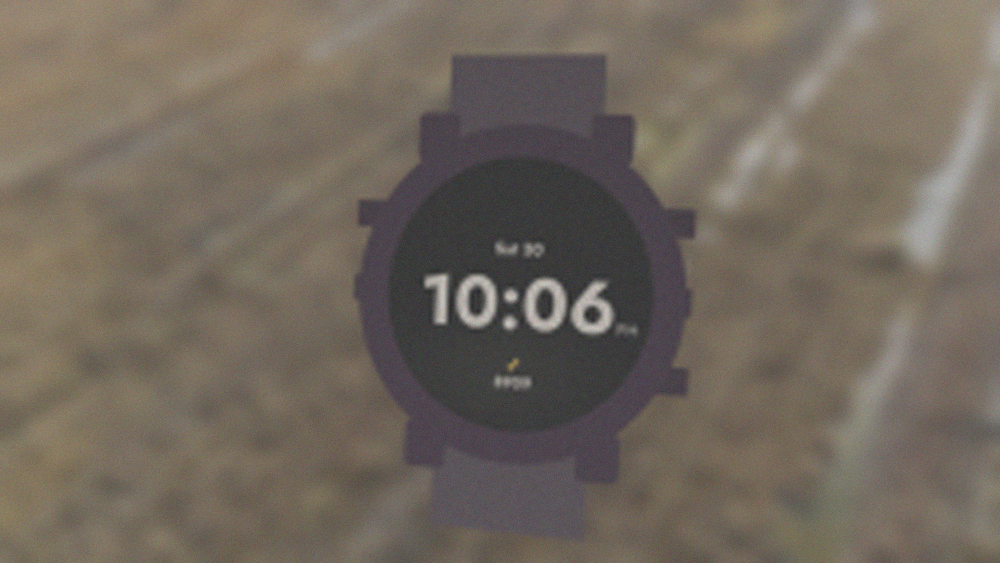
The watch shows 10:06
